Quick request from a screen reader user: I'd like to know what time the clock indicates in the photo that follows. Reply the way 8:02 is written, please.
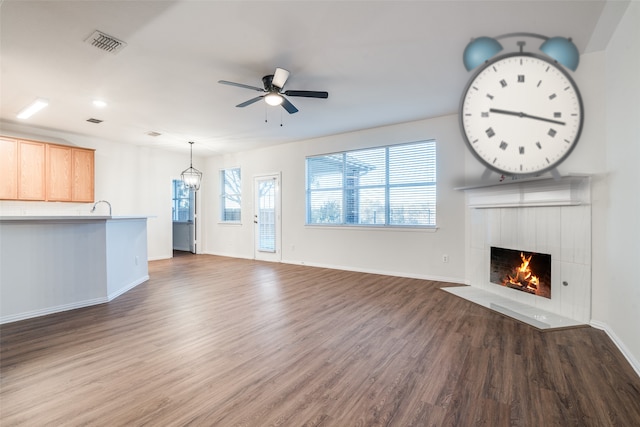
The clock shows 9:17
